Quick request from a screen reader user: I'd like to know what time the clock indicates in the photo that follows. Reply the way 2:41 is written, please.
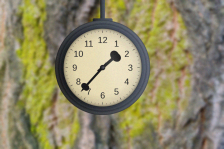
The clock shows 1:37
